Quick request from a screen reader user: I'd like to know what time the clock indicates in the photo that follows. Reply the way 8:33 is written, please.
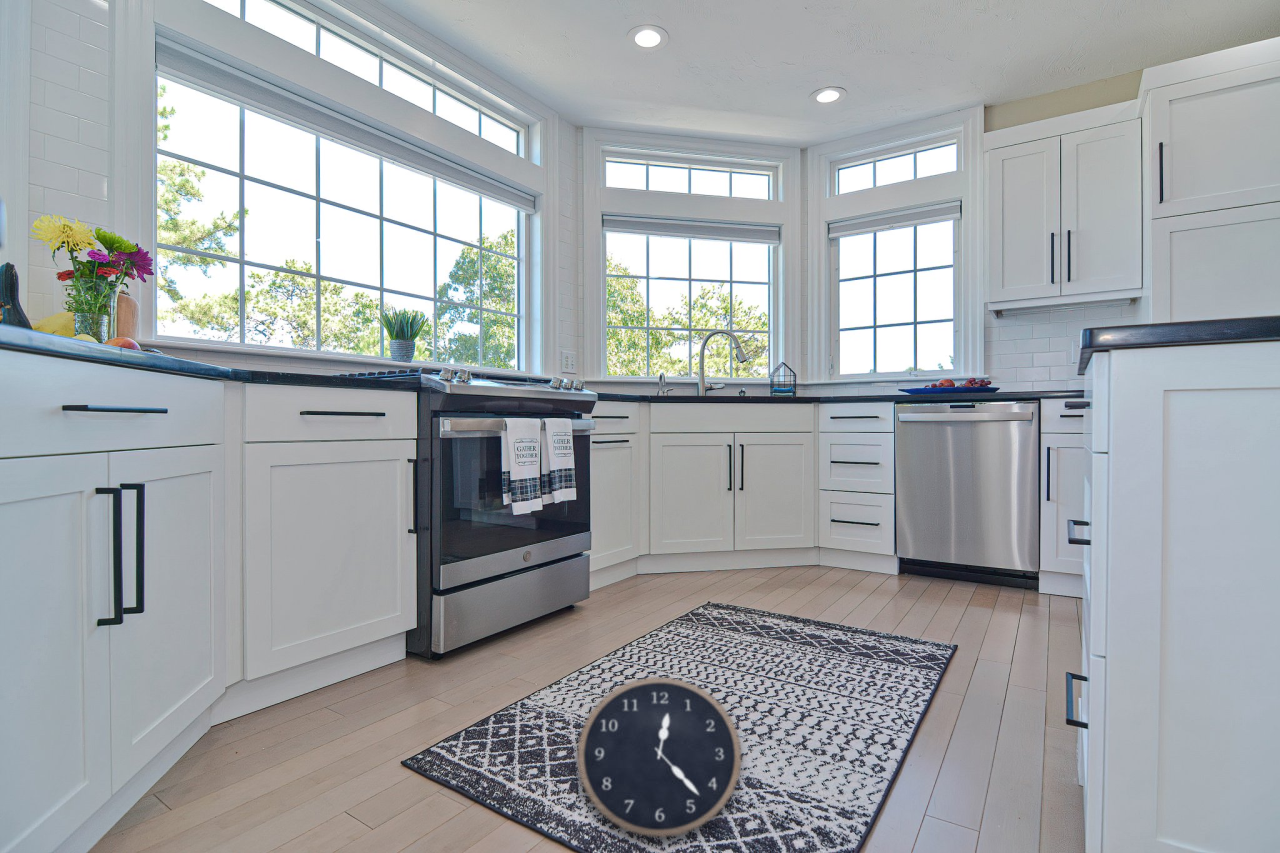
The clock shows 12:23
